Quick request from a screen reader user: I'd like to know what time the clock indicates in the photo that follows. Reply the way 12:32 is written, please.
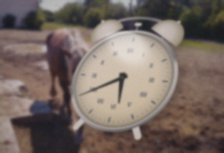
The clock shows 5:40
